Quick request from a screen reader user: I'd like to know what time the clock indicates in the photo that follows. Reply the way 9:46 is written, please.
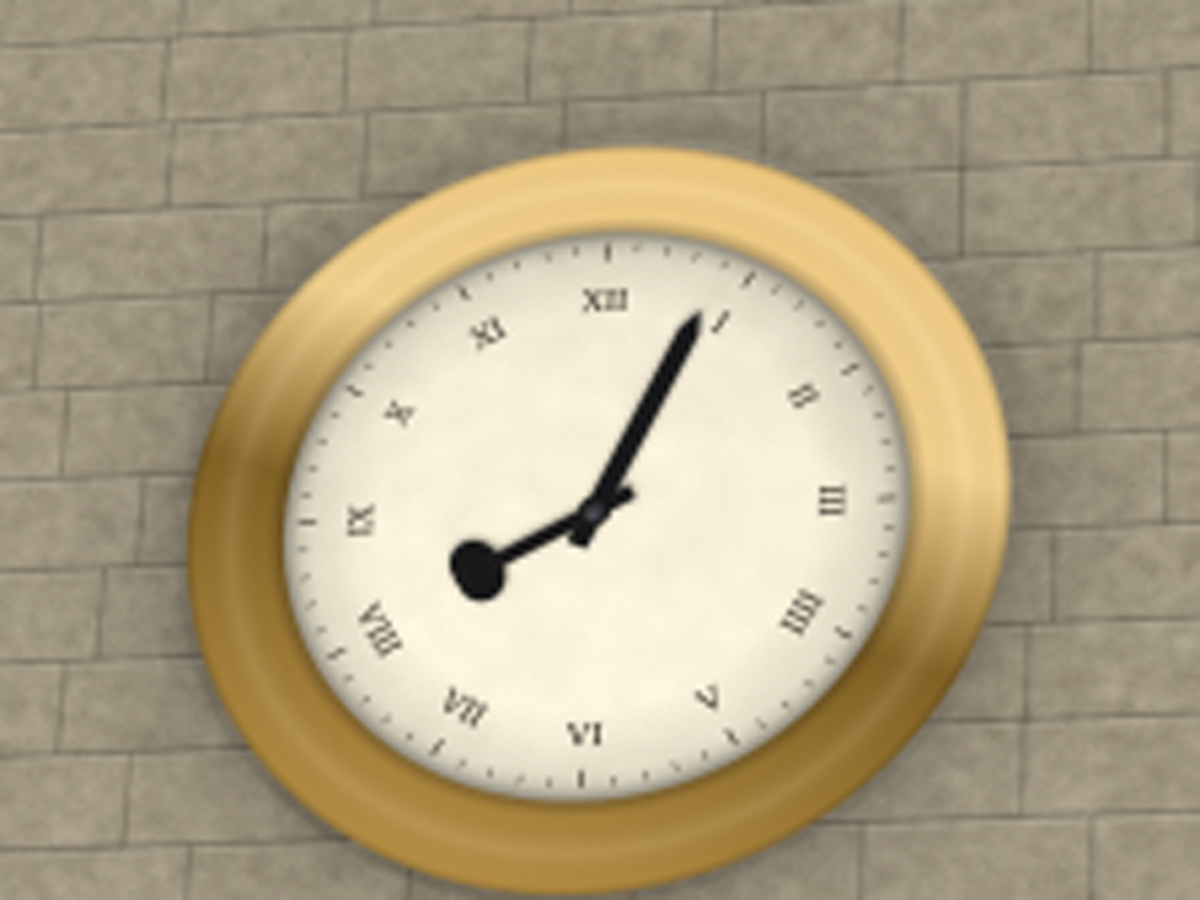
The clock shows 8:04
